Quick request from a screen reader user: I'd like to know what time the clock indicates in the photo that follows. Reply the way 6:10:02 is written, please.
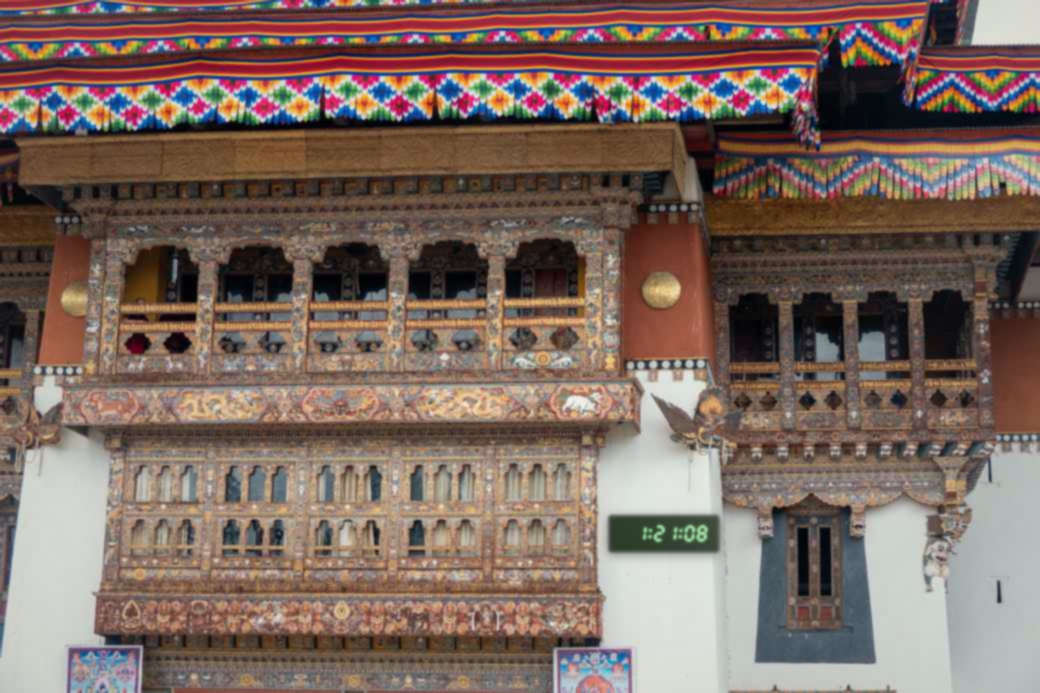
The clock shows 1:21:08
